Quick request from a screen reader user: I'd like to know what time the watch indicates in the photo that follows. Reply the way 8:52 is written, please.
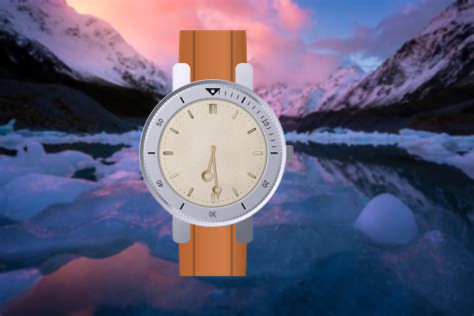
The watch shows 6:29
